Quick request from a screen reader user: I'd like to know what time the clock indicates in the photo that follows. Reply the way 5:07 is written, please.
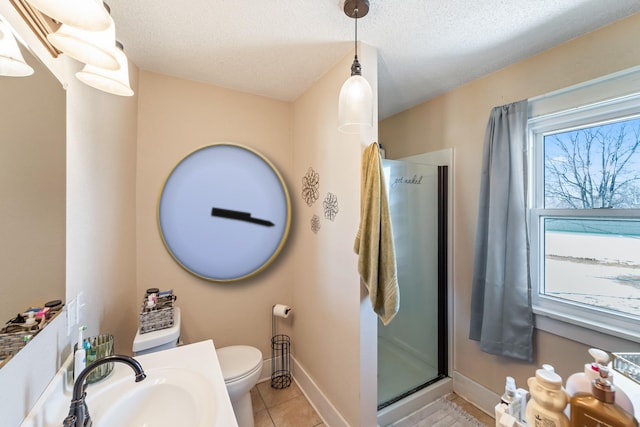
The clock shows 3:17
